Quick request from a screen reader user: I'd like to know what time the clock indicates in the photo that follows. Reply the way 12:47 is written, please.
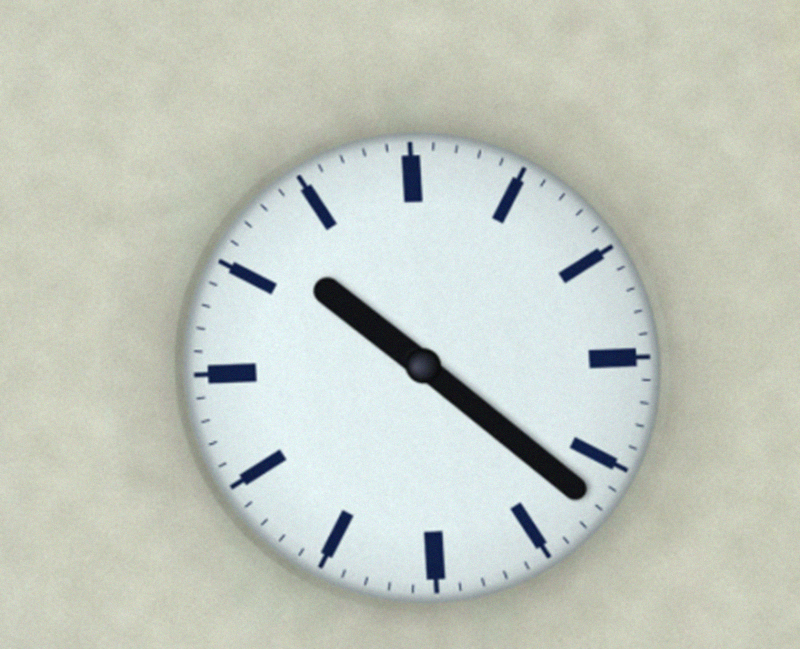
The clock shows 10:22
